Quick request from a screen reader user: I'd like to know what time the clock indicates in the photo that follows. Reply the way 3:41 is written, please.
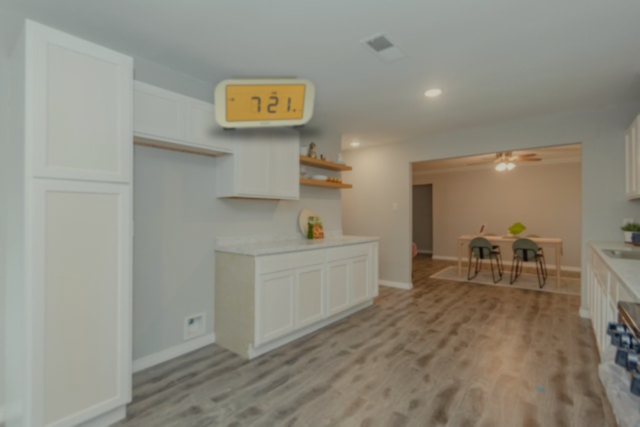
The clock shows 7:21
